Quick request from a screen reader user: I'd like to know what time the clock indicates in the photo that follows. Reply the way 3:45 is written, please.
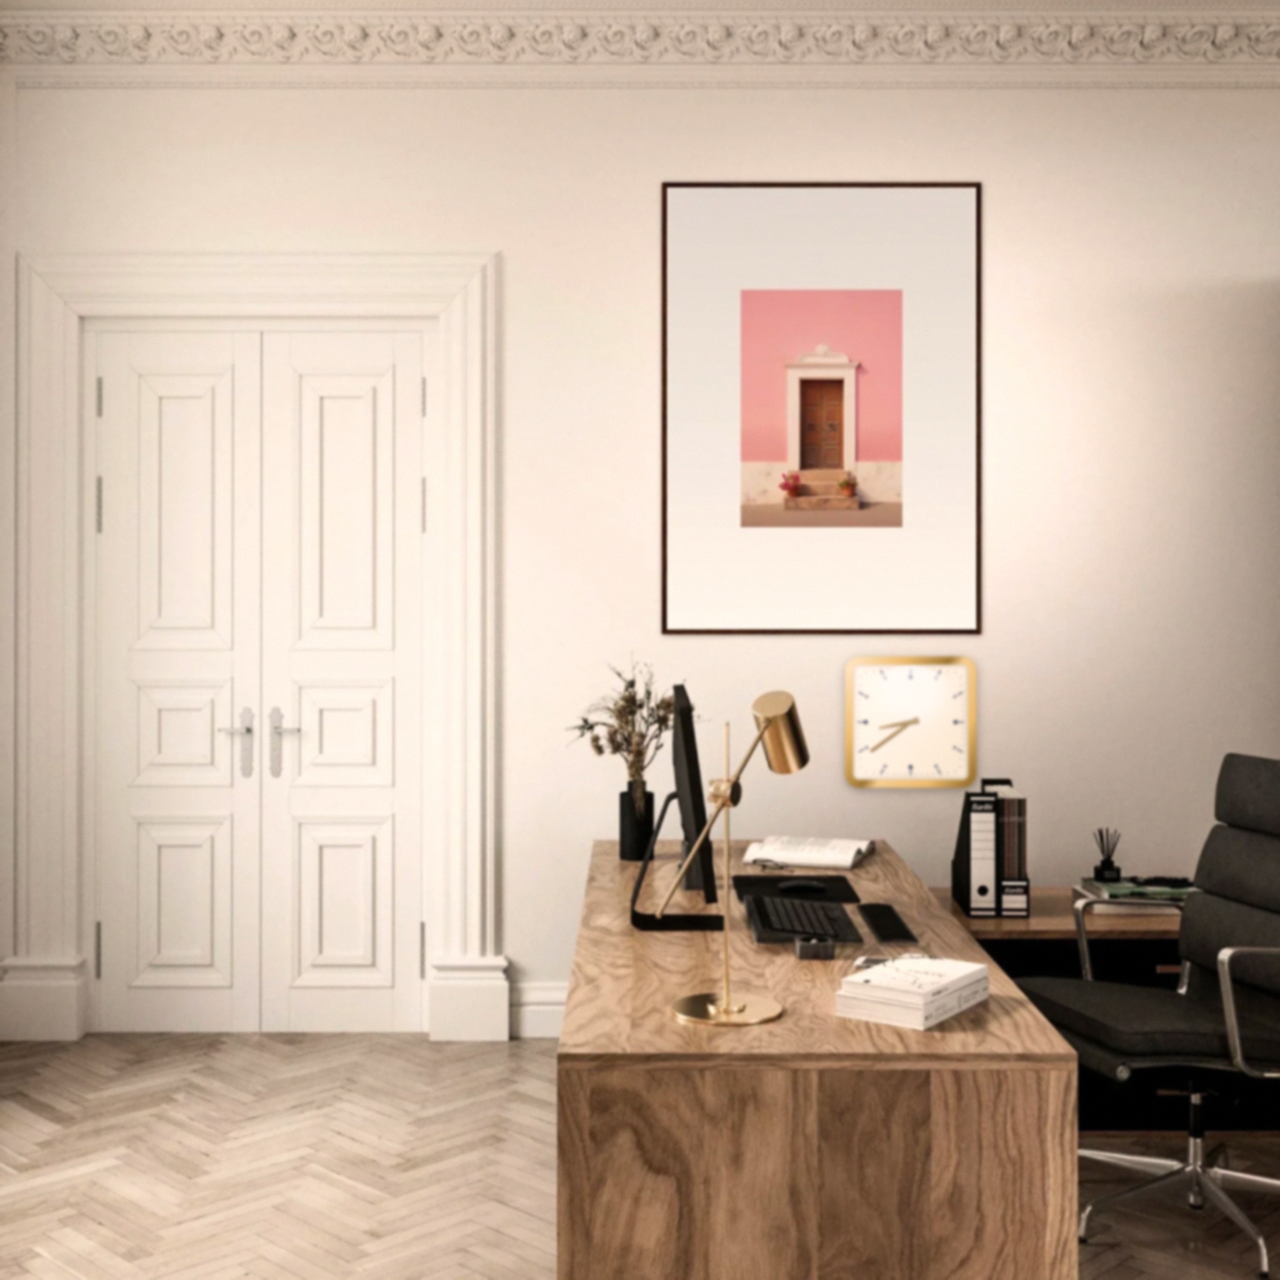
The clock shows 8:39
